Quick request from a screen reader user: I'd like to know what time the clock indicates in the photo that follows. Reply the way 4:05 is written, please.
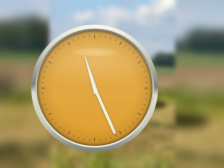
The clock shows 11:26
